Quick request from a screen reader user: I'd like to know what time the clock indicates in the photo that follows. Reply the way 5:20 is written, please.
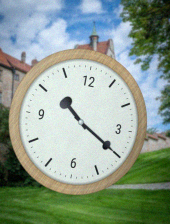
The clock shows 10:20
